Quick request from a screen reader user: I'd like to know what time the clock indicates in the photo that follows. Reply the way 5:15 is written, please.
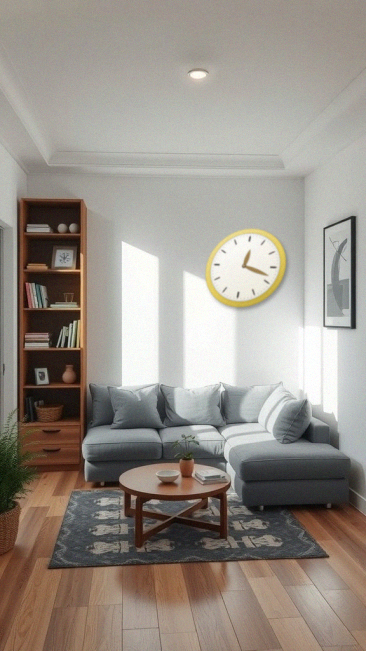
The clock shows 12:18
